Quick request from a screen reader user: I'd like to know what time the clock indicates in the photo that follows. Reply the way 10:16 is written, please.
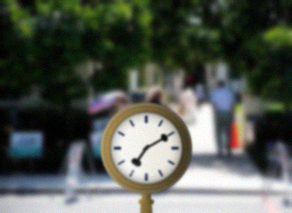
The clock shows 7:10
